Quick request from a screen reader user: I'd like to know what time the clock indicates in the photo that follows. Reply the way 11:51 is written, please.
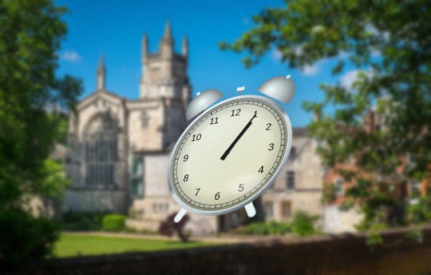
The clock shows 1:05
